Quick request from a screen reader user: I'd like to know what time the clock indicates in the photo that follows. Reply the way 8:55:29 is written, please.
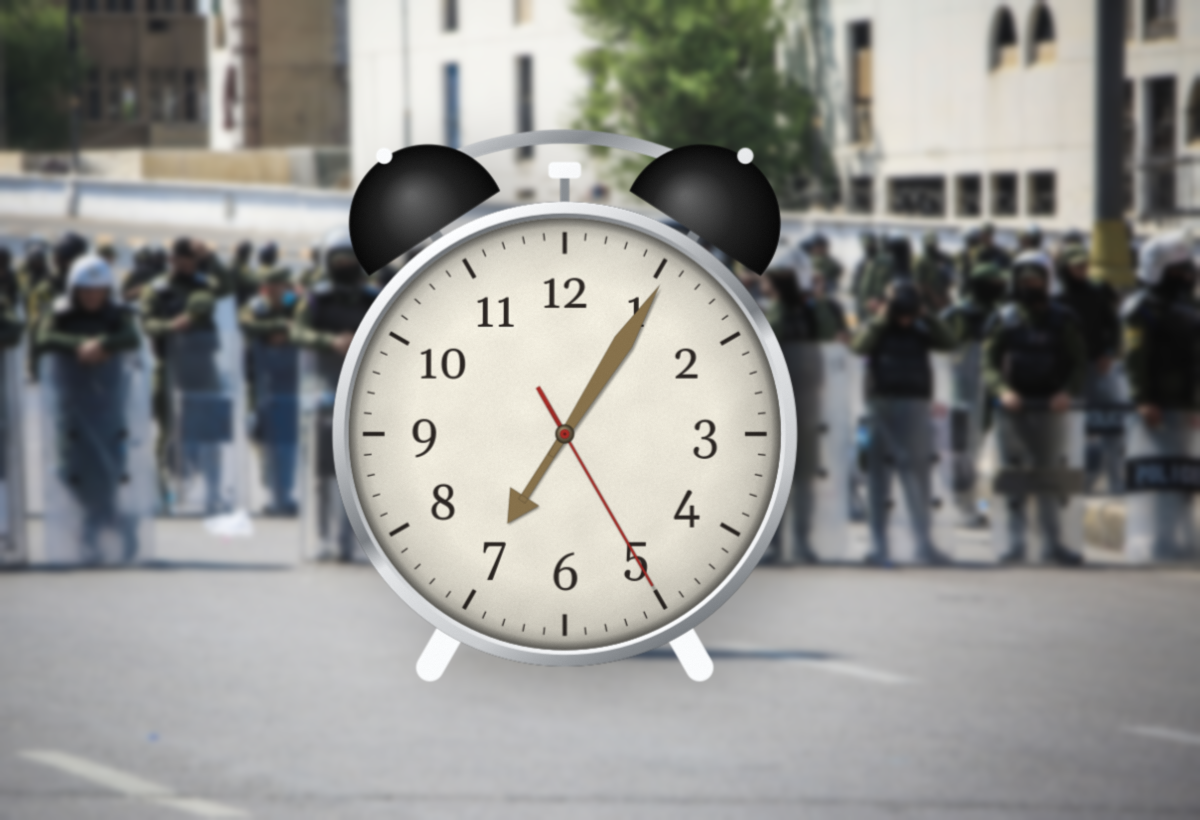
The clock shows 7:05:25
